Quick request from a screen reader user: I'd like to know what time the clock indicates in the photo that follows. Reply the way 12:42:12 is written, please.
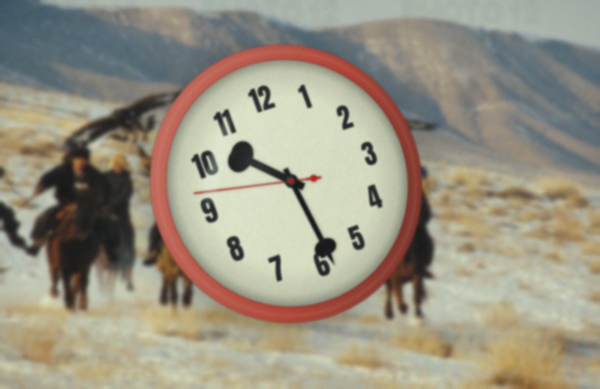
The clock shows 10:28:47
